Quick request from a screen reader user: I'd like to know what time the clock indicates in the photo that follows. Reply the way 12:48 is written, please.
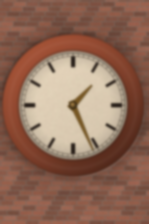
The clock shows 1:26
